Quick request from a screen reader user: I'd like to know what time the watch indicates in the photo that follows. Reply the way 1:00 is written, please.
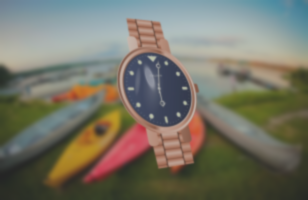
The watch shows 6:02
